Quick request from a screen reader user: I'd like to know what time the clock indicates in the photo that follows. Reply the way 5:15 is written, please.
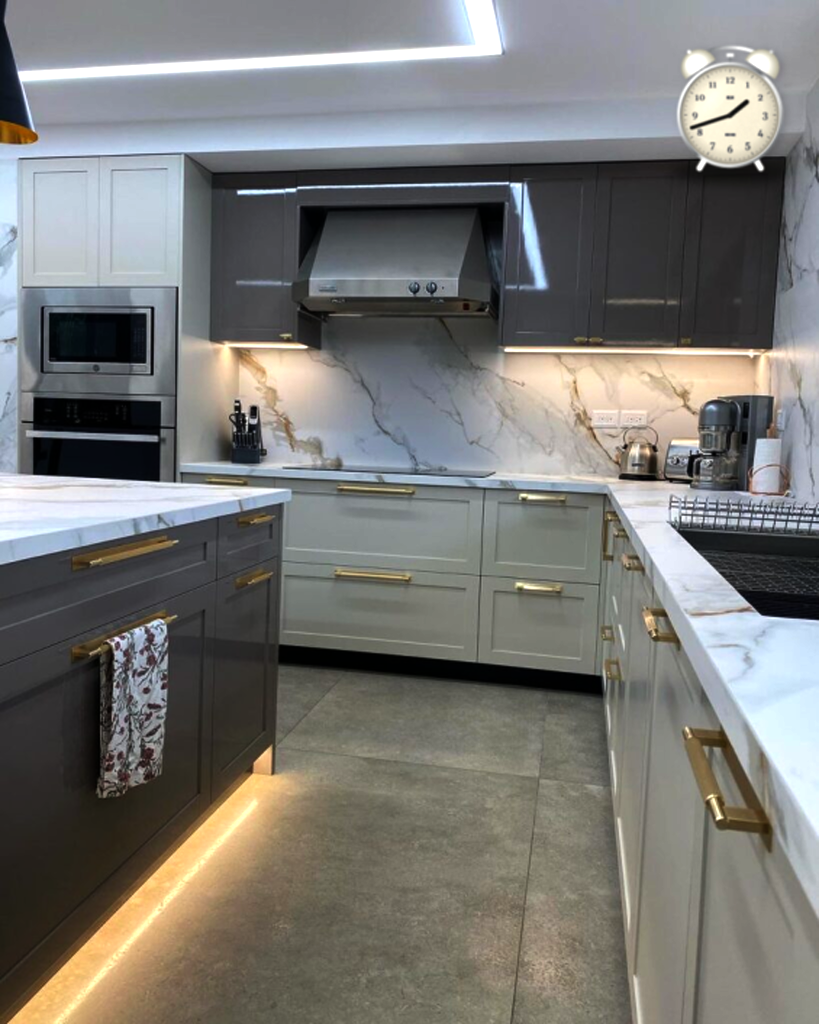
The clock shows 1:42
